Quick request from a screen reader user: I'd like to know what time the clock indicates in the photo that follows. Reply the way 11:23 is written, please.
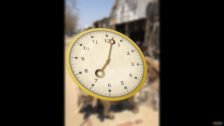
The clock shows 7:02
